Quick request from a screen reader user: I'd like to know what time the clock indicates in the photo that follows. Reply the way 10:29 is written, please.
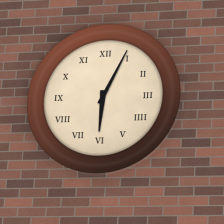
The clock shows 6:04
